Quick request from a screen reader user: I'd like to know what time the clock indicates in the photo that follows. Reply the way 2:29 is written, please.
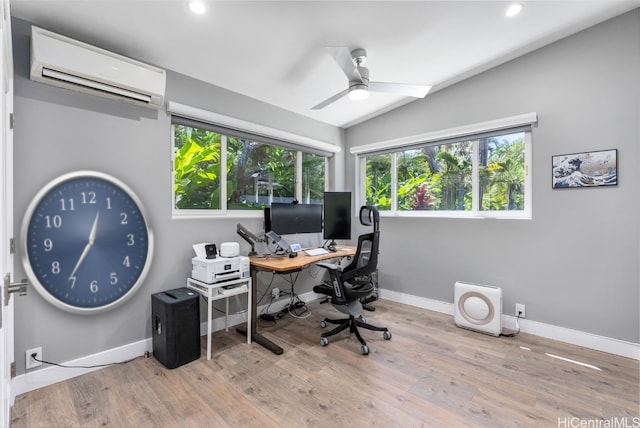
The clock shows 12:36
